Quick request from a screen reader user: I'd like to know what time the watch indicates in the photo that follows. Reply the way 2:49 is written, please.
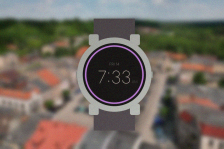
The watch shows 7:33
